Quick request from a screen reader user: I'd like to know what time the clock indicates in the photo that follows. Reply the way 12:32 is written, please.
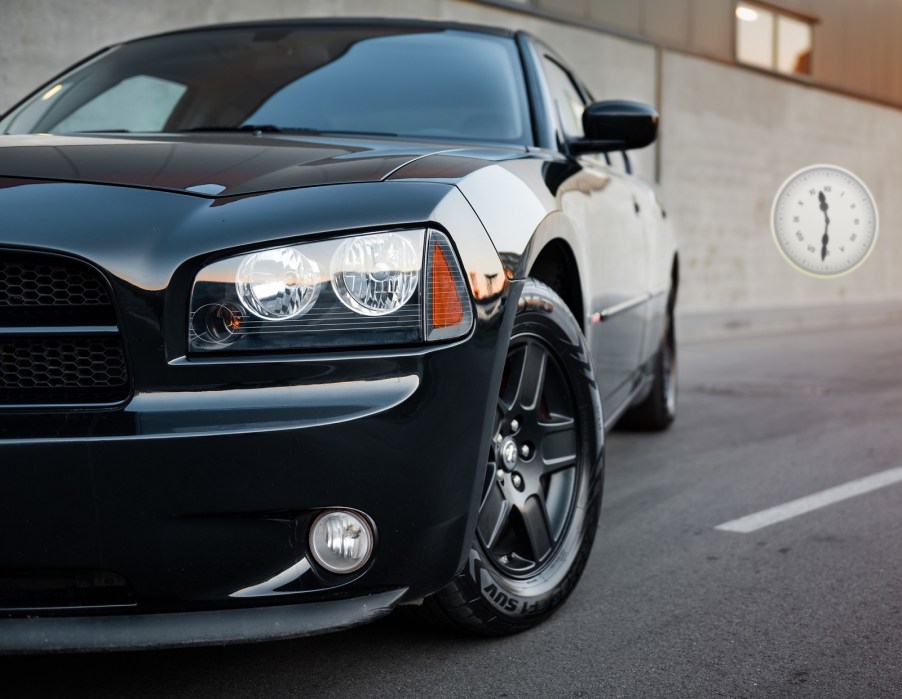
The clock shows 11:31
